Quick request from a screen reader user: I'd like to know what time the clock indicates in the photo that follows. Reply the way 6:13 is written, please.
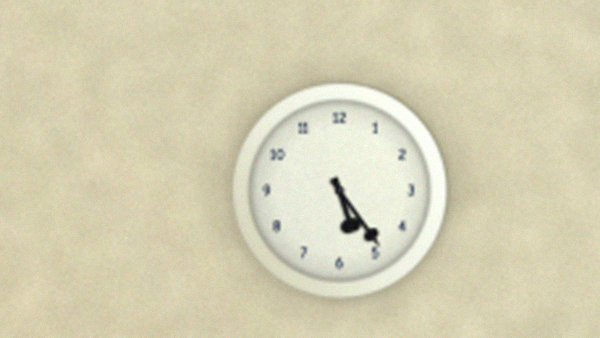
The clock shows 5:24
